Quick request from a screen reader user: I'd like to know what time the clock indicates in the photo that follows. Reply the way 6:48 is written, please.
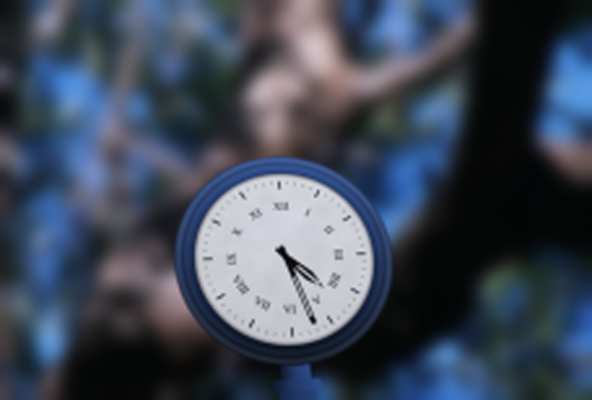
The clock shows 4:27
